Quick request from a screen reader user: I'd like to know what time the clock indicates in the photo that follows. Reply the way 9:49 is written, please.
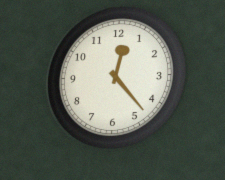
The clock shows 12:23
